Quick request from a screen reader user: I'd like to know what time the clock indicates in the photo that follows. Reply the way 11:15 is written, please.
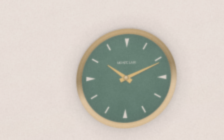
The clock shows 10:11
